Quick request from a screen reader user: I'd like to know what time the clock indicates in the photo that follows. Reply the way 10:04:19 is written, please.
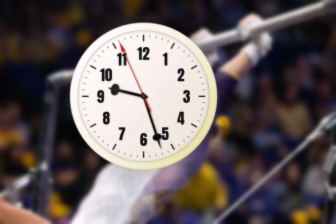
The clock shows 9:26:56
